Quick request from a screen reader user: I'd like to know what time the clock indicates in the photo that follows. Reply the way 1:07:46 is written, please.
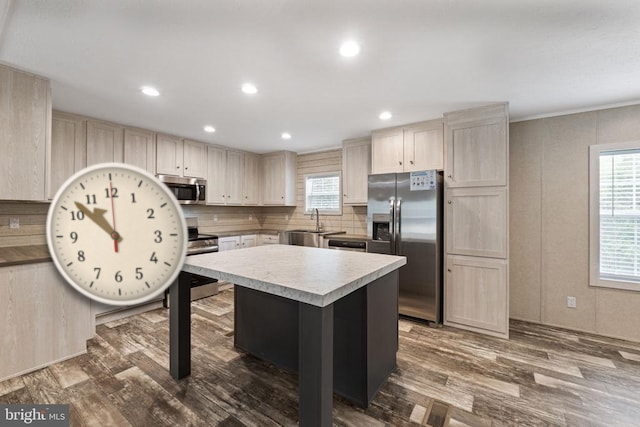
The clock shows 10:52:00
